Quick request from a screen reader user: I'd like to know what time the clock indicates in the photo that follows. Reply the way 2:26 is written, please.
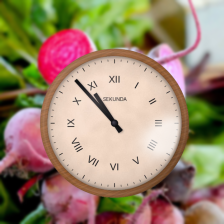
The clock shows 10:53
